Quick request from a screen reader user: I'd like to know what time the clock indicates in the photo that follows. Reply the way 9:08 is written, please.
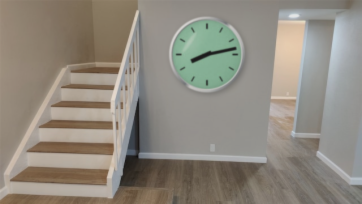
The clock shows 8:13
